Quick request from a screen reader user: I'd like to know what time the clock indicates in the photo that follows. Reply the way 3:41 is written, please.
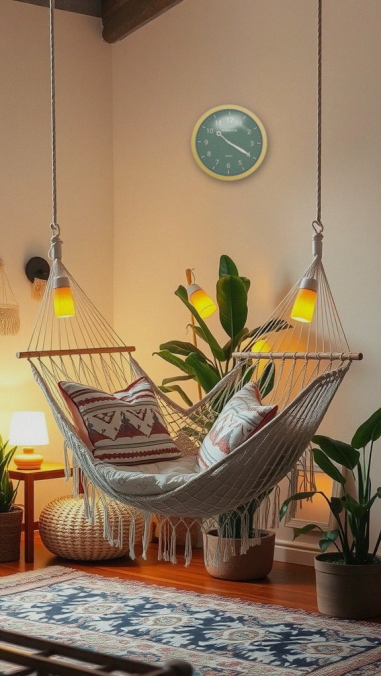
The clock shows 10:20
